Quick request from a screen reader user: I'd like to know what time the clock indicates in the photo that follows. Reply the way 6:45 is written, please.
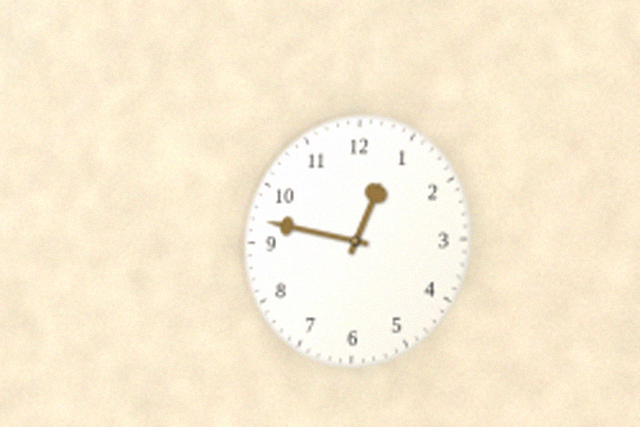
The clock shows 12:47
